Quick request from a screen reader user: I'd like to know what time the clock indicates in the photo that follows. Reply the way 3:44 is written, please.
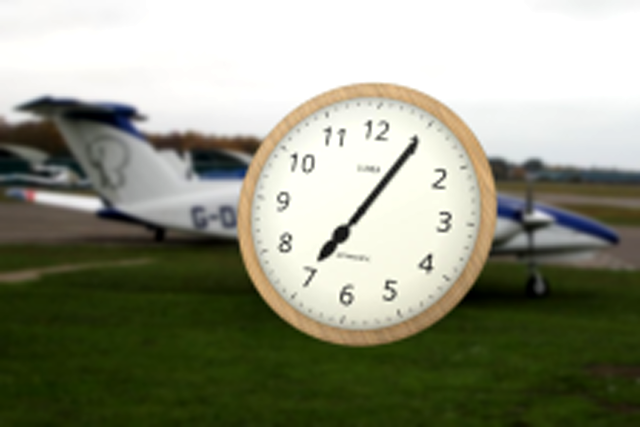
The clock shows 7:05
